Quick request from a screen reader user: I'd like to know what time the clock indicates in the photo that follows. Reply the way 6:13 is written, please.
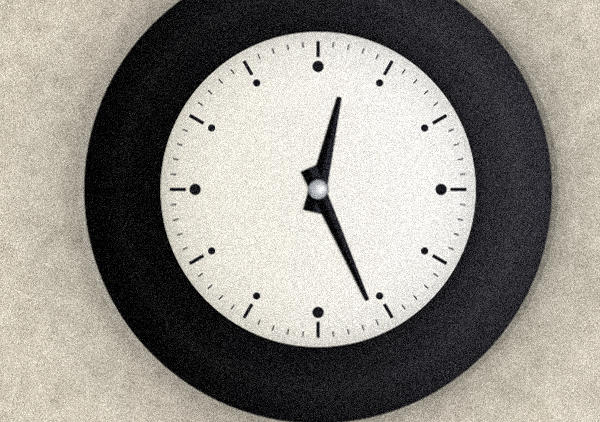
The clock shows 12:26
